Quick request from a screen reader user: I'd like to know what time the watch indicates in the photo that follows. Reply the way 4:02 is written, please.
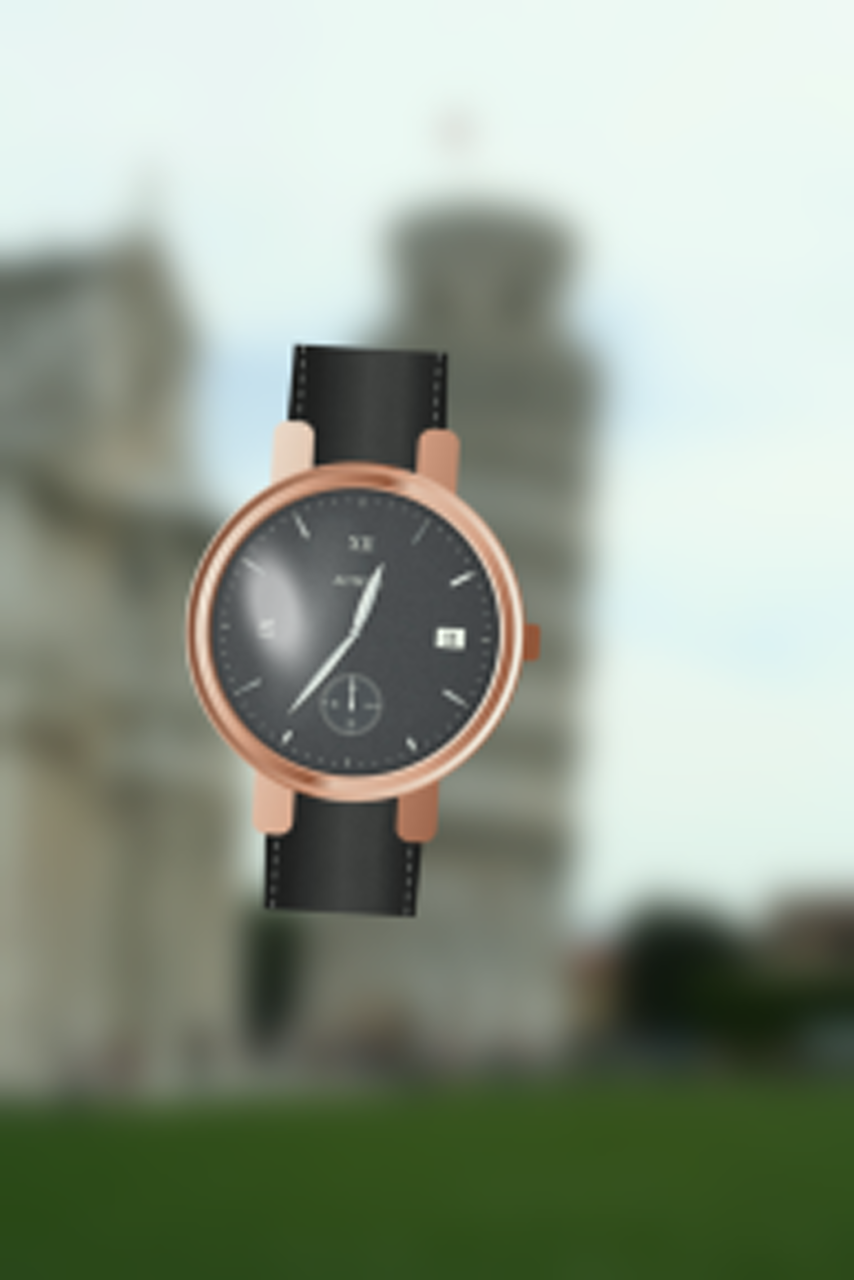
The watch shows 12:36
